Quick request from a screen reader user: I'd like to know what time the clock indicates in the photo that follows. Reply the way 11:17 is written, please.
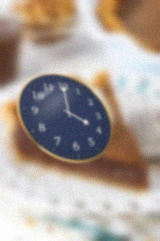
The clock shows 4:00
